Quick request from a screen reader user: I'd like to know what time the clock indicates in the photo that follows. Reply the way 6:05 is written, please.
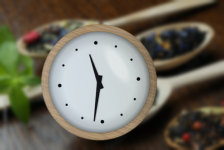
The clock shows 11:32
